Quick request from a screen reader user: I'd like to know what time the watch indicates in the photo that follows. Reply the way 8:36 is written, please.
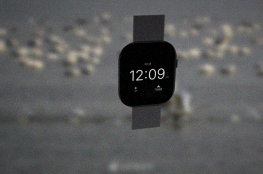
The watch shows 12:09
